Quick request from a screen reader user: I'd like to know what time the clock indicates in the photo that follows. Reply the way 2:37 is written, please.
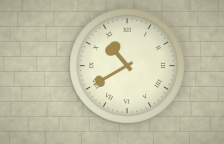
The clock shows 10:40
